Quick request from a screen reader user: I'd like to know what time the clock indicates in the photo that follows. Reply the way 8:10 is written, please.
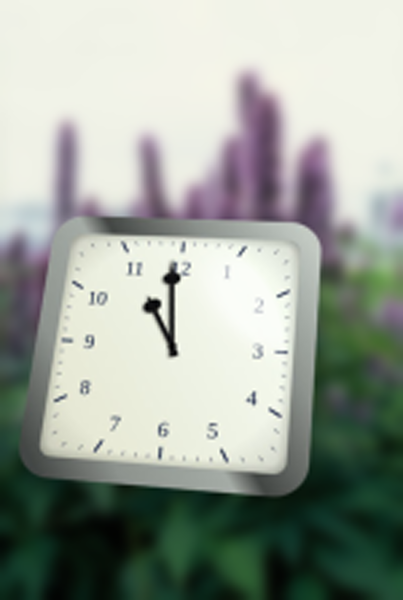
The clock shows 10:59
